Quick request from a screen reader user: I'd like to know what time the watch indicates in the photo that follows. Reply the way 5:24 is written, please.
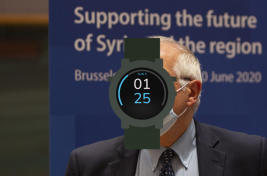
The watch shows 1:25
